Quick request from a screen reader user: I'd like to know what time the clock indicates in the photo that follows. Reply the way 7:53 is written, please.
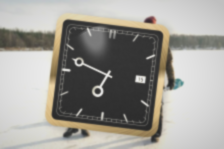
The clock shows 6:48
